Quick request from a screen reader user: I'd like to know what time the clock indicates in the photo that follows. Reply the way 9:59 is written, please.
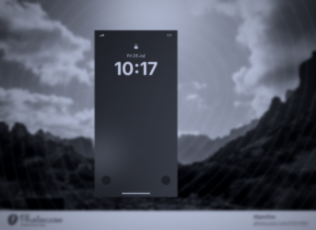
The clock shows 10:17
